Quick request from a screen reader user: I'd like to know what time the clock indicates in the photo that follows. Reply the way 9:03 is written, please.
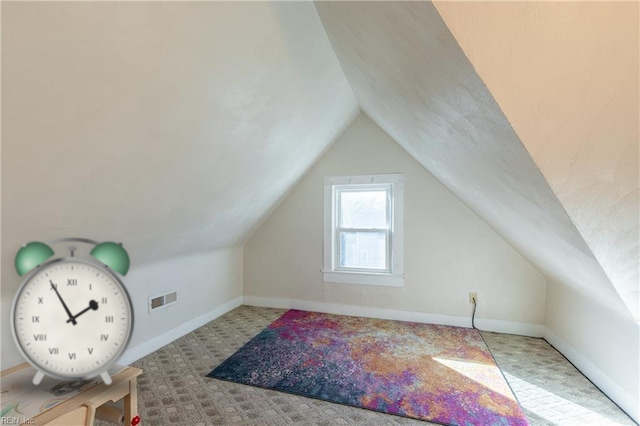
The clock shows 1:55
